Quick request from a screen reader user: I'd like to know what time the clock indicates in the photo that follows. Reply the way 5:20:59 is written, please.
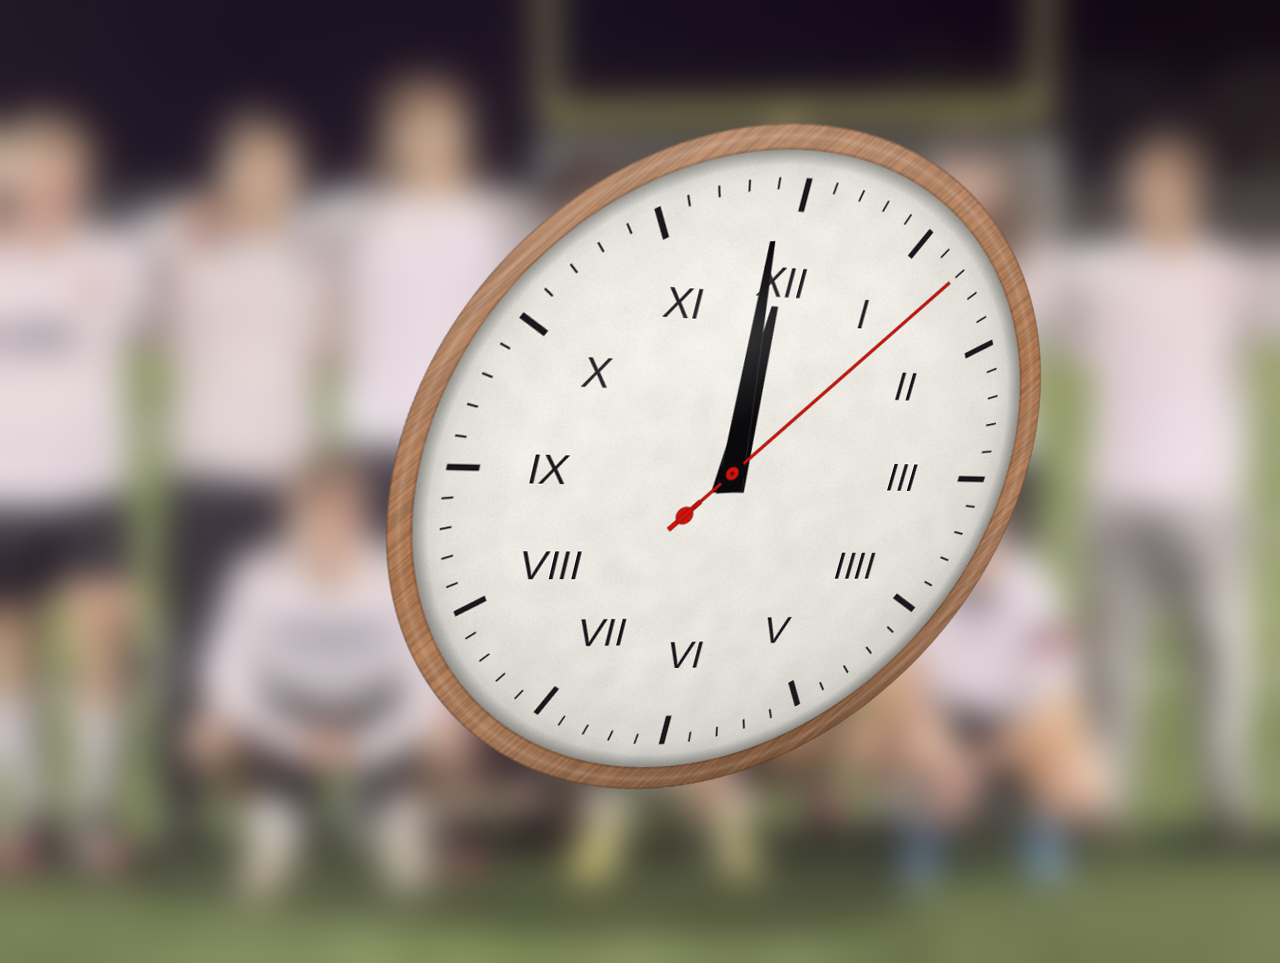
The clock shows 11:59:07
